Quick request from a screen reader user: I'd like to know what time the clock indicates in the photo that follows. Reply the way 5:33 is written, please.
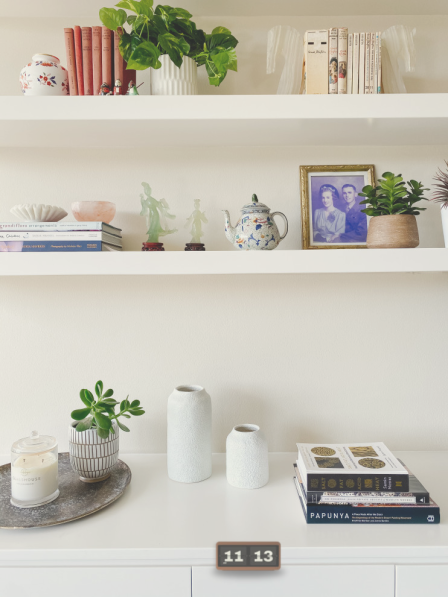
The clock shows 11:13
